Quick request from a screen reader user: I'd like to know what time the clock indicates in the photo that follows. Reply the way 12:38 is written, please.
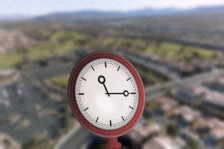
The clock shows 11:15
